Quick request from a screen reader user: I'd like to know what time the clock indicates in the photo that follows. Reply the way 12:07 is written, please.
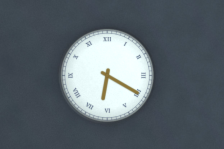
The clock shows 6:20
